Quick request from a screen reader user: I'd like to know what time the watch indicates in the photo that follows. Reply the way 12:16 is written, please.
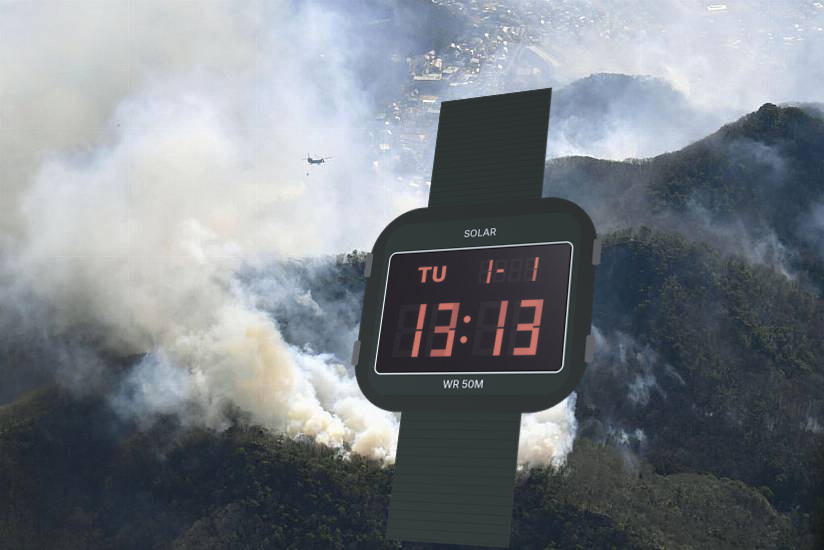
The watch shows 13:13
